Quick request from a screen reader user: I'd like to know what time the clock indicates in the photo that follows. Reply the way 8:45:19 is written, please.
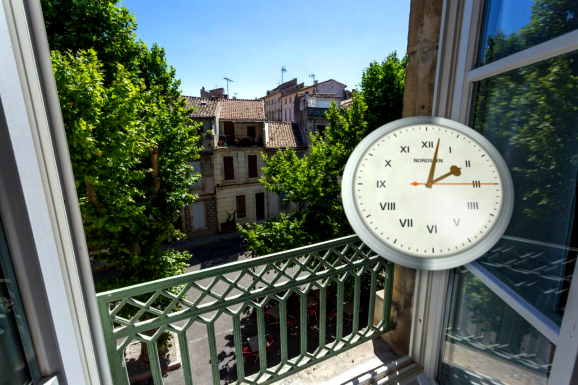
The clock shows 2:02:15
